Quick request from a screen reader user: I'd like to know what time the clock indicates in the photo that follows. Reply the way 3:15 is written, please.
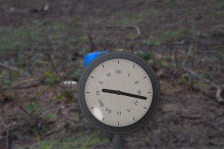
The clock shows 9:17
